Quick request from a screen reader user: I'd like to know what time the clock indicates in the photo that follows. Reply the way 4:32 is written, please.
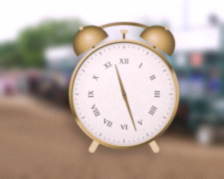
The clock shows 11:27
